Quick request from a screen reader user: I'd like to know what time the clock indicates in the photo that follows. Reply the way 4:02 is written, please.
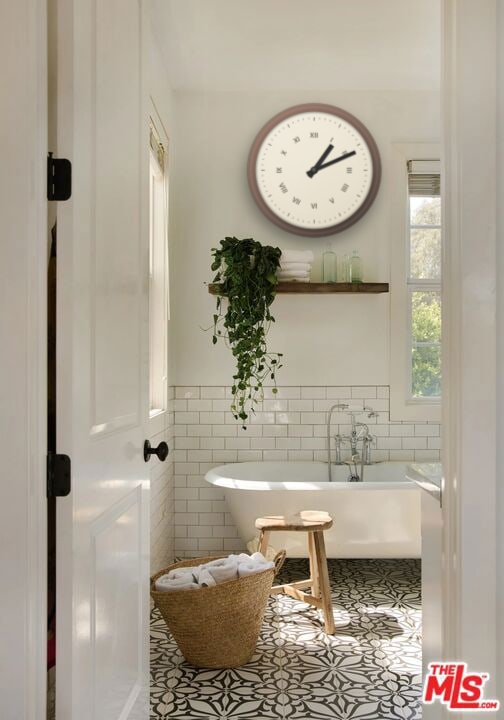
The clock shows 1:11
